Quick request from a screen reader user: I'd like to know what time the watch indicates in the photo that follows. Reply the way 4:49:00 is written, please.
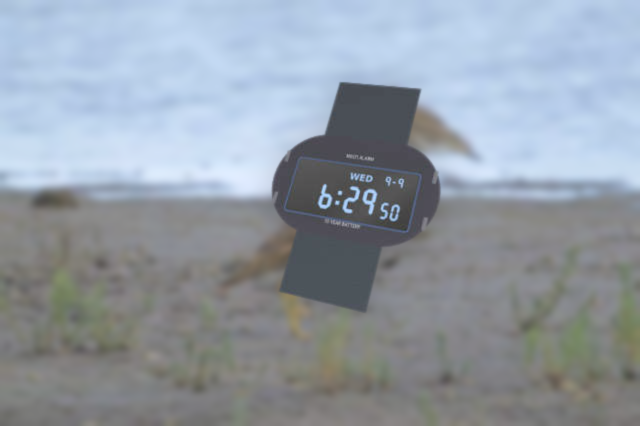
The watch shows 6:29:50
